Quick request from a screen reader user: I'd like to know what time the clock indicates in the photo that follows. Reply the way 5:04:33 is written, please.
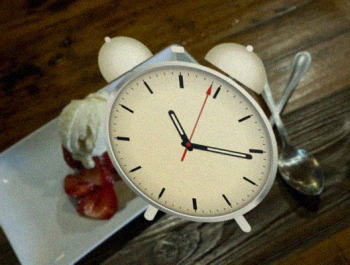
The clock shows 11:16:04
